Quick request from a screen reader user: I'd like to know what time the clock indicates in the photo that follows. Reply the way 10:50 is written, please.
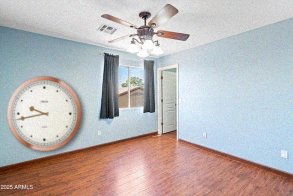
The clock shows 9:43
